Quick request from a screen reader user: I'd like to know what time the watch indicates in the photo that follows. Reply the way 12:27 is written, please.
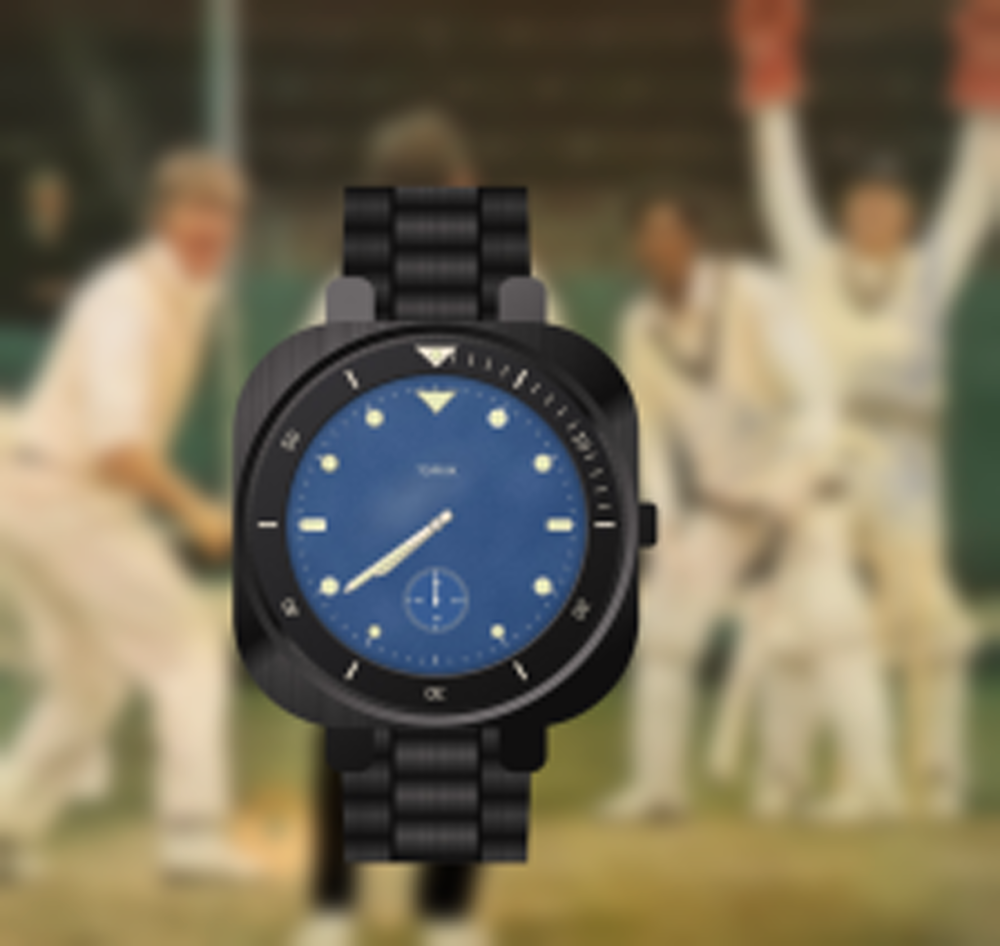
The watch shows 7:39
